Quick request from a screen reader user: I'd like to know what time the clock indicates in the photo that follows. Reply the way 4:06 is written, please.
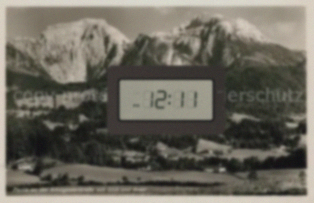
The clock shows 12:11
